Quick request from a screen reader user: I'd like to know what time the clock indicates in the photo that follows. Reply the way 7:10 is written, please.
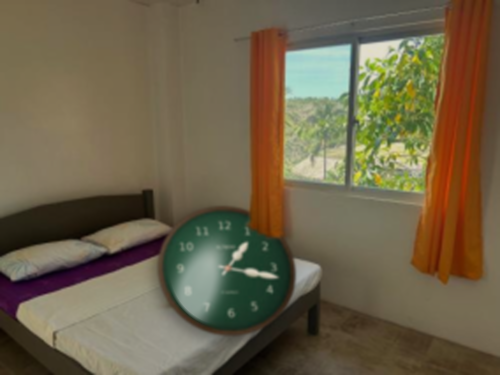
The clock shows 1:17
